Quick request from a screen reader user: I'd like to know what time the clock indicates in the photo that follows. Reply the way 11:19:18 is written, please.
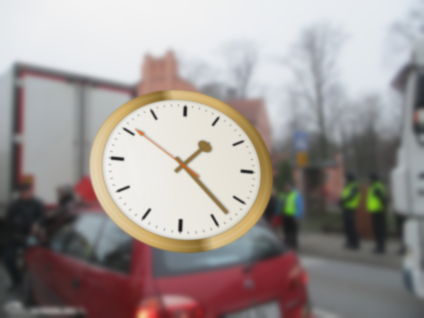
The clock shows 1:22:51
